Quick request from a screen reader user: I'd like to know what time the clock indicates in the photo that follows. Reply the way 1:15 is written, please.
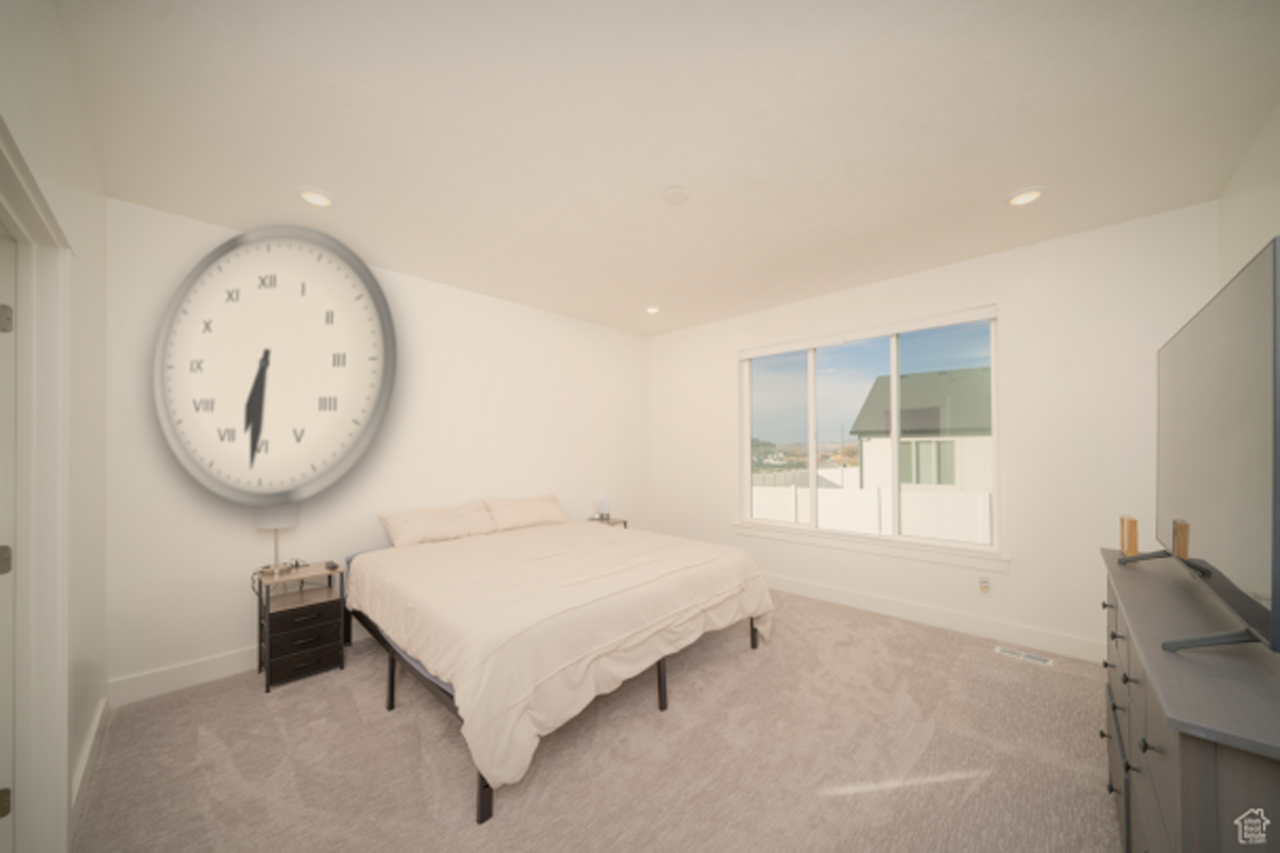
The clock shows 6:31
